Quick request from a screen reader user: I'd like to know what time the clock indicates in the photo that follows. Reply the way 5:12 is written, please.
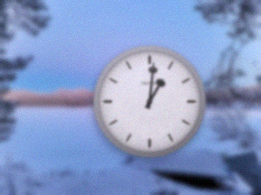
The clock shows 1:01
